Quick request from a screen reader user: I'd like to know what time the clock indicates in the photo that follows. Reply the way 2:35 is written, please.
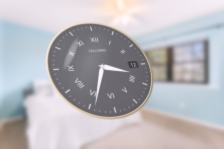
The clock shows 3:34
